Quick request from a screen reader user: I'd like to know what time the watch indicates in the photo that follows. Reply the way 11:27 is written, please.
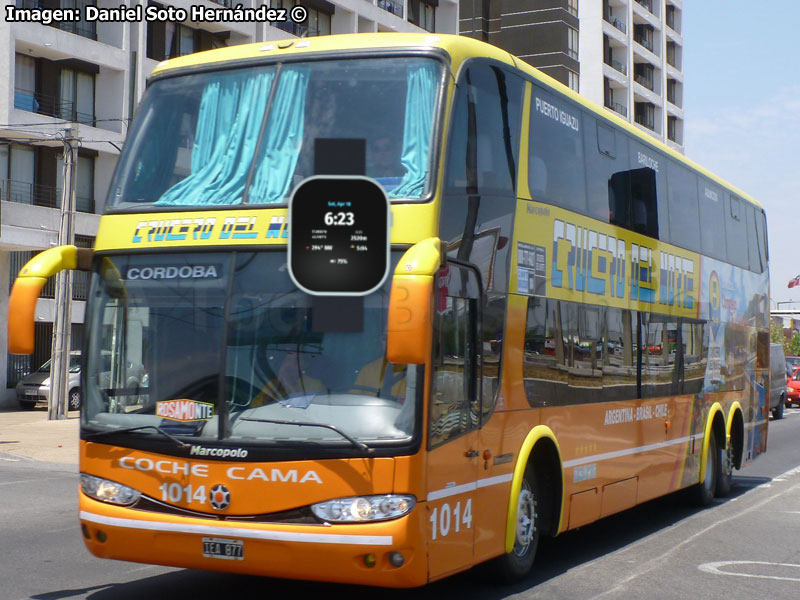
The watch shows 6:23
